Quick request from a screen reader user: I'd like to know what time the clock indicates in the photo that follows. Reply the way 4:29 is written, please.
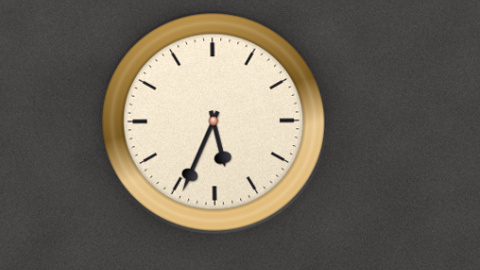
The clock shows 5:34
